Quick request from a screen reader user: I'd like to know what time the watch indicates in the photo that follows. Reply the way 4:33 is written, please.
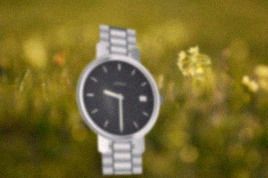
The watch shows 9:30
